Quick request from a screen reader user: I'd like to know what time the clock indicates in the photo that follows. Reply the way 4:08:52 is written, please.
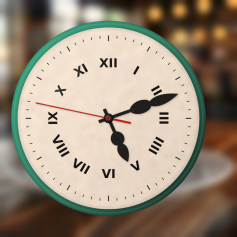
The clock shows 5:11:47
